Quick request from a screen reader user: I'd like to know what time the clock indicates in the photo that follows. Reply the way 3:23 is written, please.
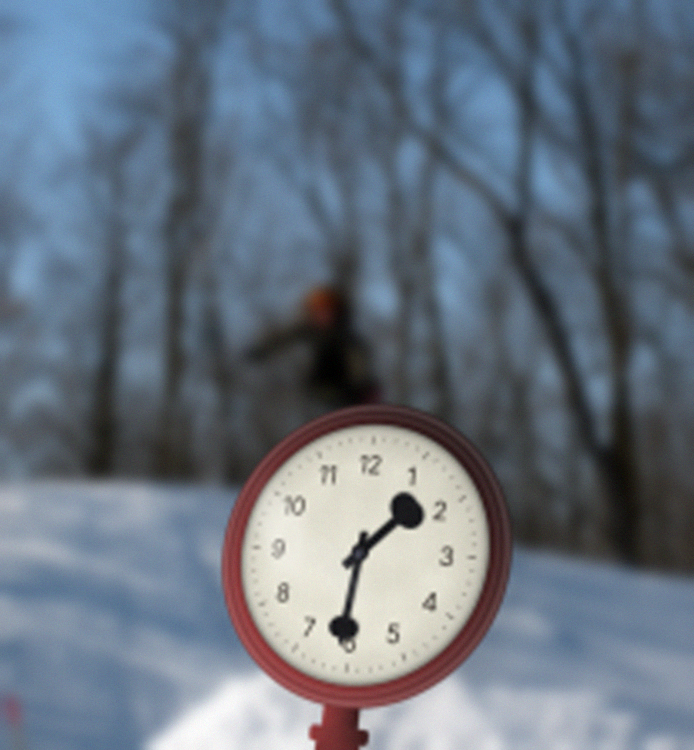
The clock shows 1:31
